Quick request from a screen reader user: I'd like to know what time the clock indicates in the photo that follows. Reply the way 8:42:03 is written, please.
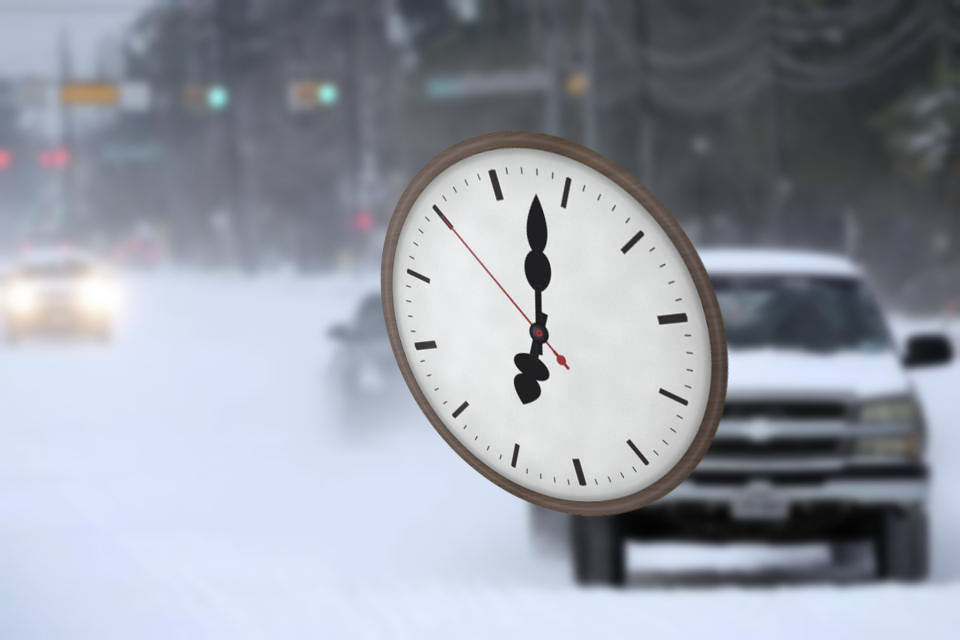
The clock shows 7:02:55
